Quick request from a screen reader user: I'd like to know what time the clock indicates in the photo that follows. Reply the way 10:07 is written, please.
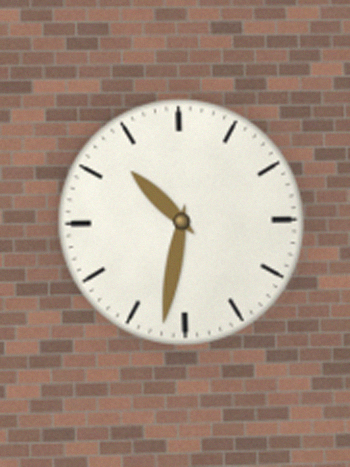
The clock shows 10:32
